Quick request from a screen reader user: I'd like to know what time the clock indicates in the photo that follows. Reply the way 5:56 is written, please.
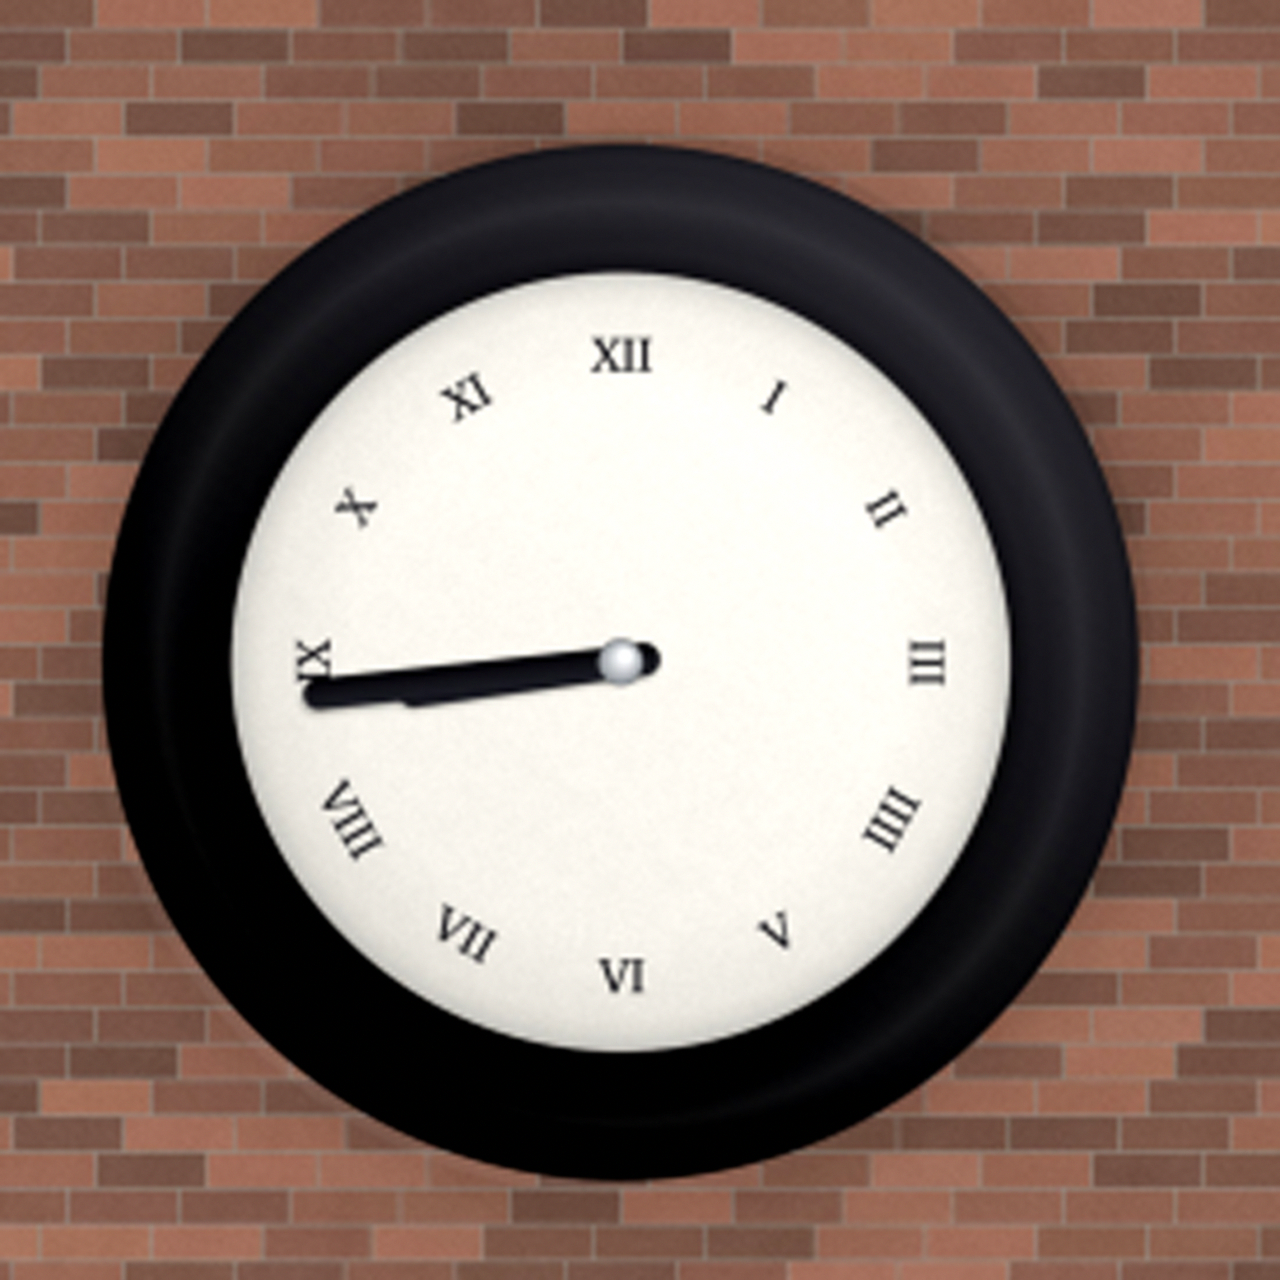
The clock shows 8:44
